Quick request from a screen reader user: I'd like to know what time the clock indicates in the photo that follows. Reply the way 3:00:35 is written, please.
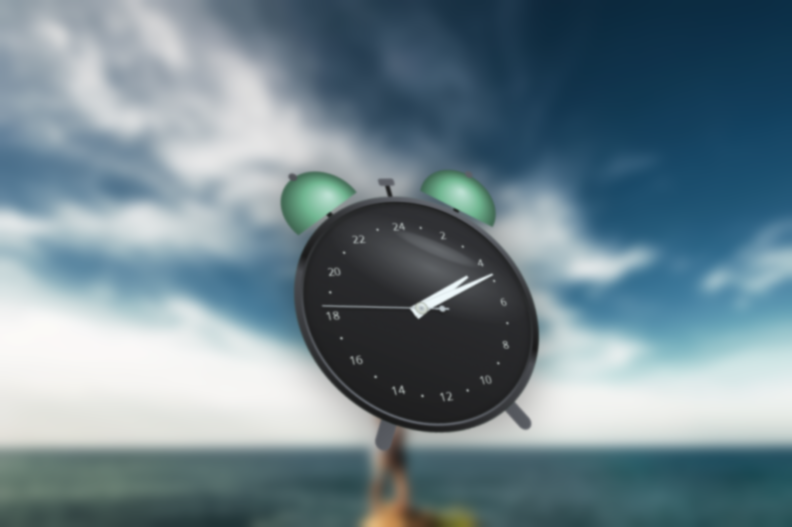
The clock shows 4:11:46
